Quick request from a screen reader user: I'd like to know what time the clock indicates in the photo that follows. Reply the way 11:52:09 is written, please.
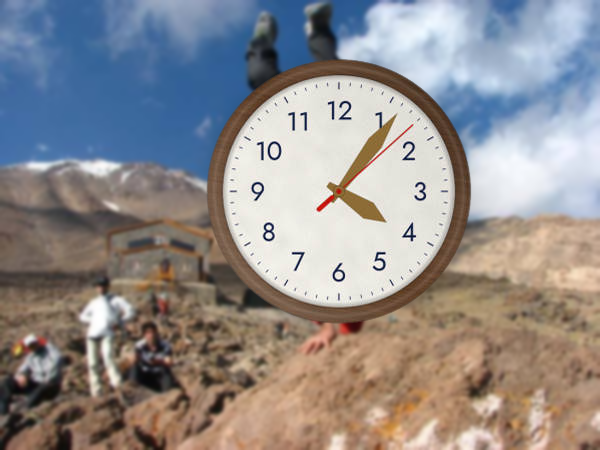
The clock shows 4:06:08
